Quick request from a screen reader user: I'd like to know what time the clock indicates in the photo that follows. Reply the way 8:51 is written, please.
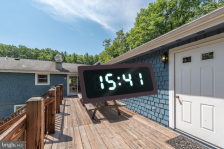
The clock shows 15:41
